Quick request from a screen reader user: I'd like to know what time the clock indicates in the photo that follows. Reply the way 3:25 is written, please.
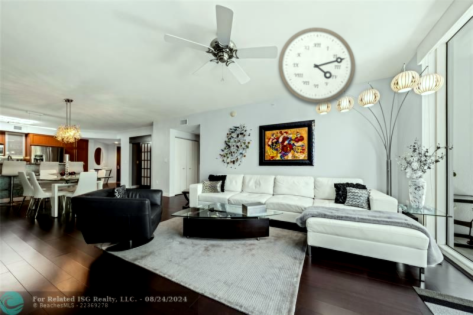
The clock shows 4:12
